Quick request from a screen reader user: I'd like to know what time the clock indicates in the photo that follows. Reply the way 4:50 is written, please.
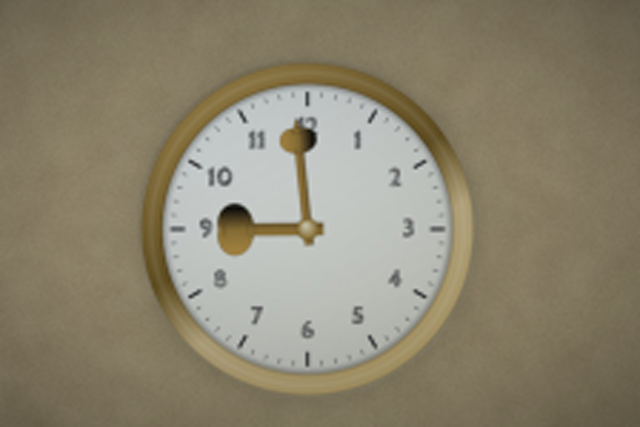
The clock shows 8:59
